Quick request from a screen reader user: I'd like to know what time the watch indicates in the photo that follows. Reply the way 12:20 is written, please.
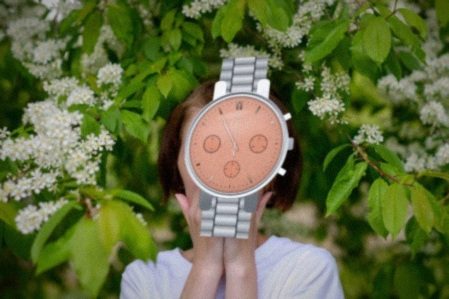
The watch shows 10:55
